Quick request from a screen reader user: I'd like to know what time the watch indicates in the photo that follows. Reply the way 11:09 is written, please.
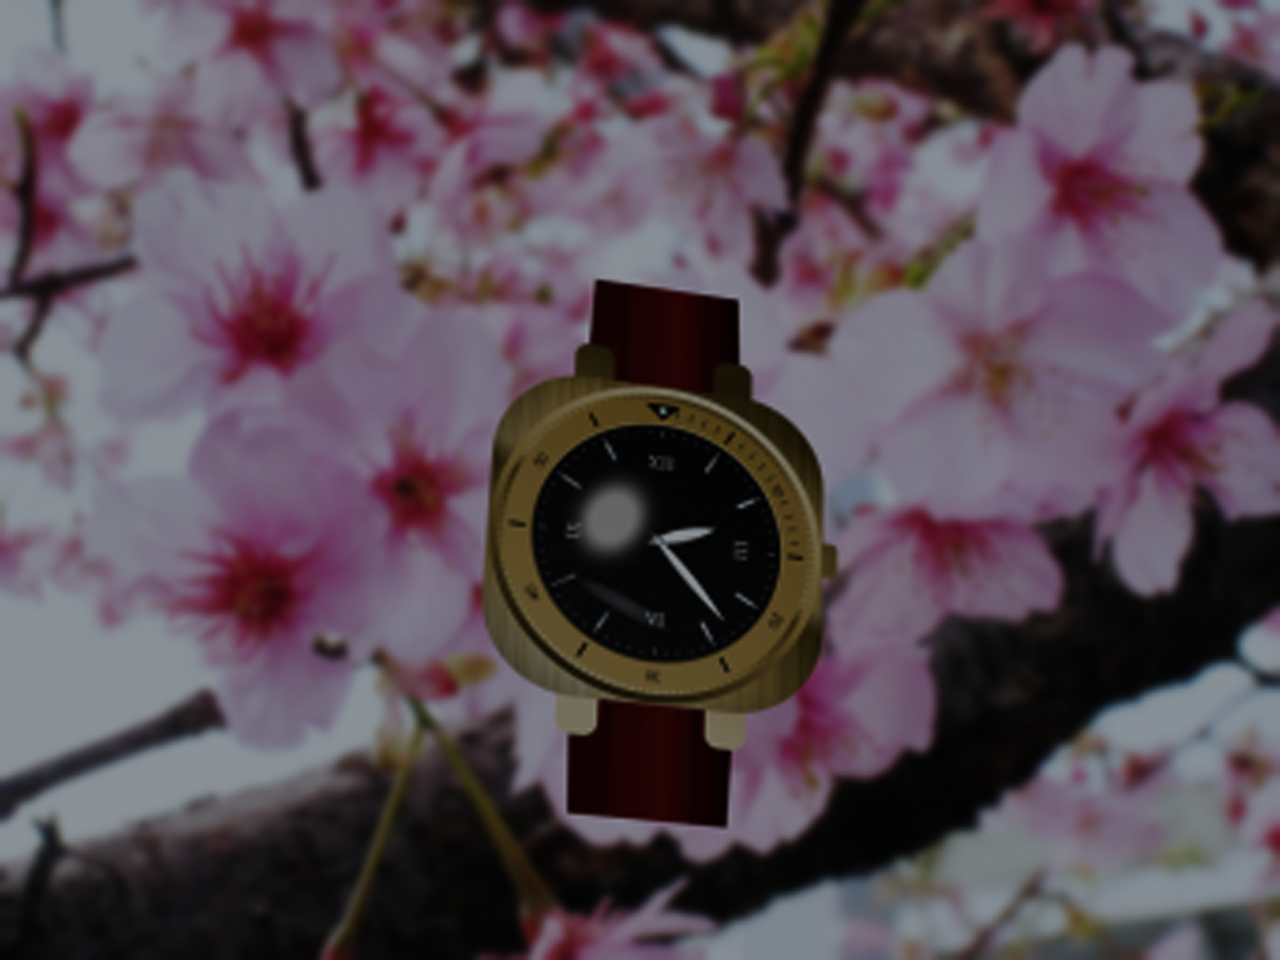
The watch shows 2:23
